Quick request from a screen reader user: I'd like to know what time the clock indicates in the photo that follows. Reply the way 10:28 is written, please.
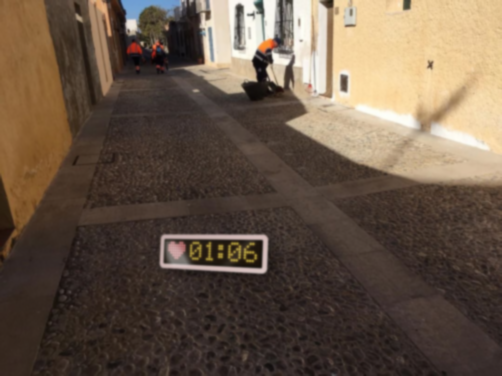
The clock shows 1:06
